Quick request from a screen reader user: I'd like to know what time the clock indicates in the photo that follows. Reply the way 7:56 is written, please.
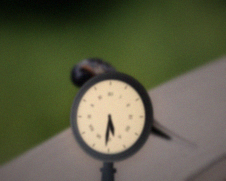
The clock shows 5:31
